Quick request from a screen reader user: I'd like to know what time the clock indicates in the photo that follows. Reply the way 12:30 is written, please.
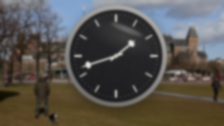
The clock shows 1:42
